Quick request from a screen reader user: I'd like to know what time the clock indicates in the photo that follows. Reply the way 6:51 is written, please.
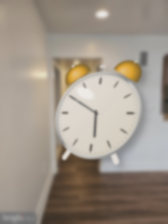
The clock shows 5:50
